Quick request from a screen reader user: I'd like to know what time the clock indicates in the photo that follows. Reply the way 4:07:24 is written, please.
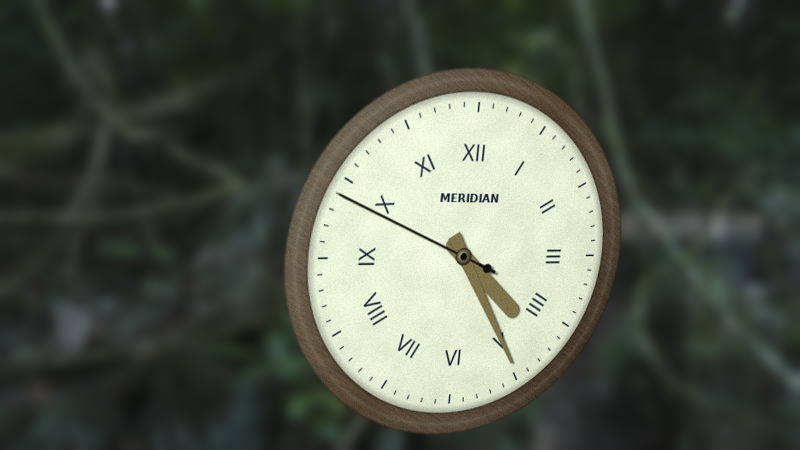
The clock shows 4:24:49
